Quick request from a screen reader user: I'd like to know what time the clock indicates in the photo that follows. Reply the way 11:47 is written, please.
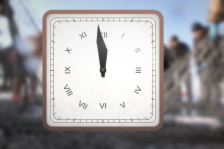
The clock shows 11:59
